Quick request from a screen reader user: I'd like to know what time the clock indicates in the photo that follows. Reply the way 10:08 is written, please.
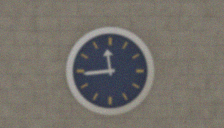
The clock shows 11:44
